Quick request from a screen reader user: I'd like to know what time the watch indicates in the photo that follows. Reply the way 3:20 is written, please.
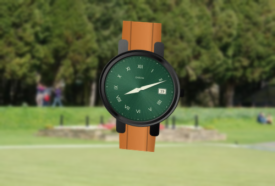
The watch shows 8:11
